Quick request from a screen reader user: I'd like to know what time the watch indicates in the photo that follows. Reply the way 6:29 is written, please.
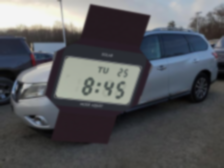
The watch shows 8:45
